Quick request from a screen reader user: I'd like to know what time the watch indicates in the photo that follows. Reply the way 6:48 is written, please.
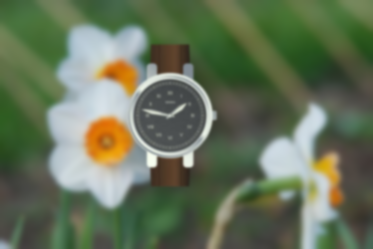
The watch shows 1:47
